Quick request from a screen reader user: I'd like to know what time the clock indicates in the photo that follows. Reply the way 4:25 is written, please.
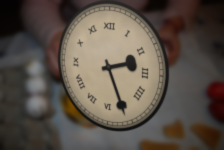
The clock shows 2:26
